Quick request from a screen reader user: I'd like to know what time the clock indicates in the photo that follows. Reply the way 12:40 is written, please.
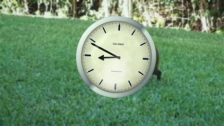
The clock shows 8:49
